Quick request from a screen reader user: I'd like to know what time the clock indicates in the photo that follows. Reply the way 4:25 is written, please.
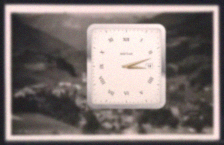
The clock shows 3:12
